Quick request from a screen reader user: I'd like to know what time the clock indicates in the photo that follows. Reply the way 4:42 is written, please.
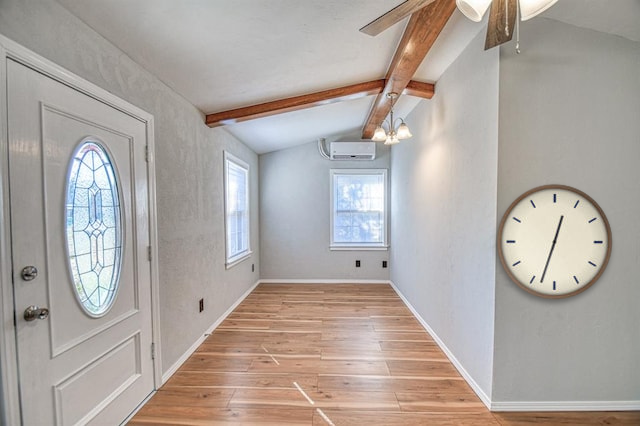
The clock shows 12:33
